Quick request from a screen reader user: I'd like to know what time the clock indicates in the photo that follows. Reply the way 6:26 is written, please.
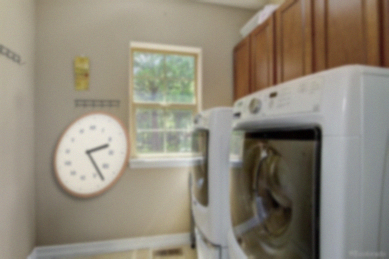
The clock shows 2:23
